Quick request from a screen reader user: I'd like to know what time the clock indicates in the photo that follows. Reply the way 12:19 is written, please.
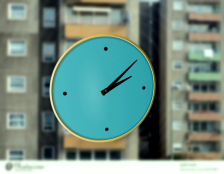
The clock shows 2:08
